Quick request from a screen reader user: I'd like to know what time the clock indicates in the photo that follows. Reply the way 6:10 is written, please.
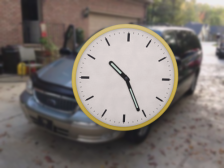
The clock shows 10:26
